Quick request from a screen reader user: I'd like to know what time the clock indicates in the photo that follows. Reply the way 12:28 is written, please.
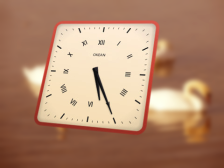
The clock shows 5:25
